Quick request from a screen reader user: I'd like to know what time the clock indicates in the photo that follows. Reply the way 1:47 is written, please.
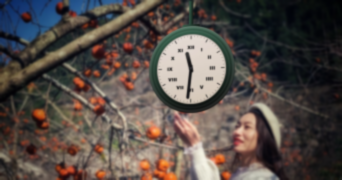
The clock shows 11:31
